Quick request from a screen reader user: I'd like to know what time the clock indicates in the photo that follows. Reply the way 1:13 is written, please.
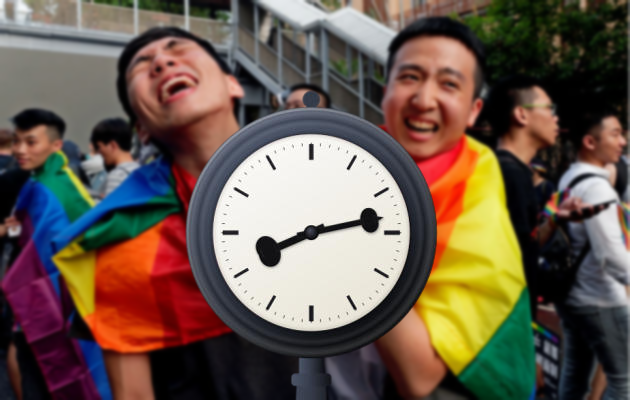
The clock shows 8:13
